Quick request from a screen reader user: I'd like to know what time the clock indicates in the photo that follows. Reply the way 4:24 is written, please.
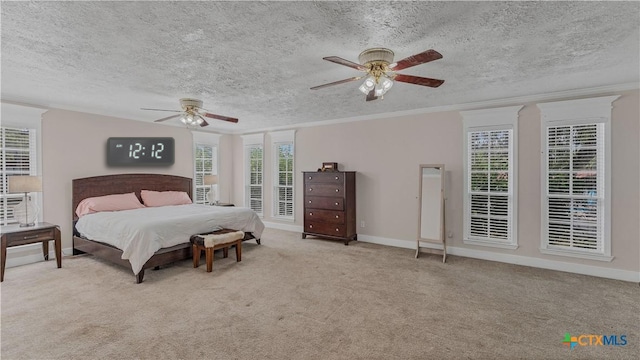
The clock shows 12:12
